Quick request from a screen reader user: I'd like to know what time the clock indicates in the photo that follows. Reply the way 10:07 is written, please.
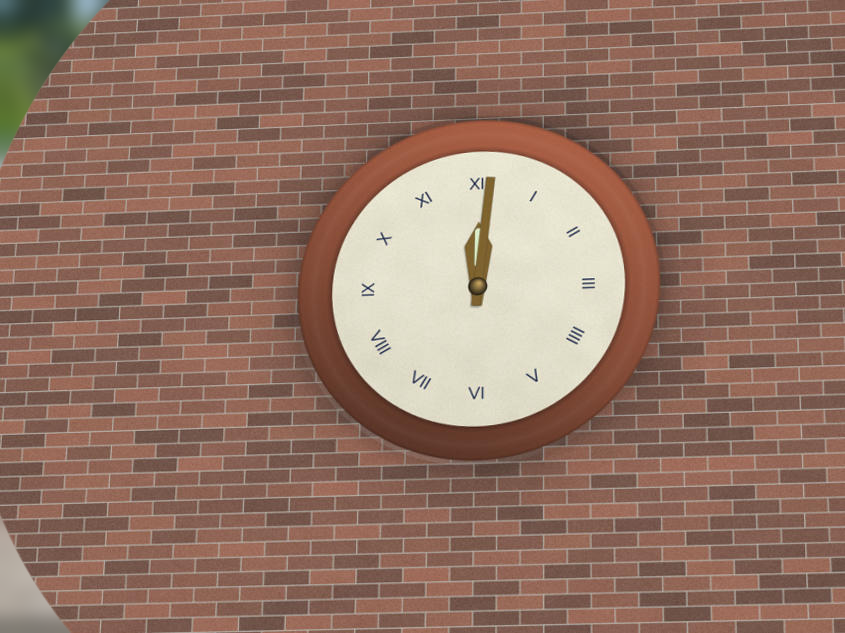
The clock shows 12:01
